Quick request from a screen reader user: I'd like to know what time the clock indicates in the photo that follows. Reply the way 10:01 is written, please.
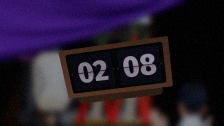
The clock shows 2:08
